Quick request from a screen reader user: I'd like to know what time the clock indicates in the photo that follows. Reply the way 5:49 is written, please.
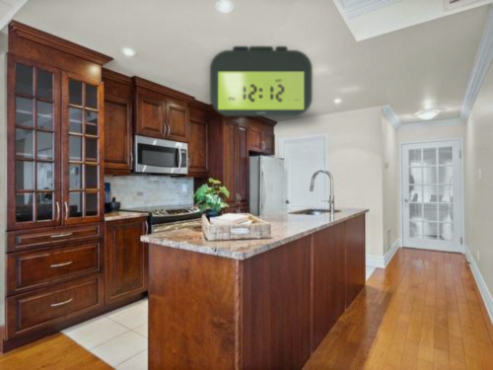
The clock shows 12:12
